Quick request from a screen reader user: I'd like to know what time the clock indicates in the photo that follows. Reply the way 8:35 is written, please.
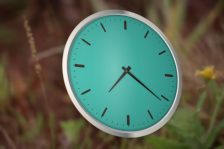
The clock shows 7:21
